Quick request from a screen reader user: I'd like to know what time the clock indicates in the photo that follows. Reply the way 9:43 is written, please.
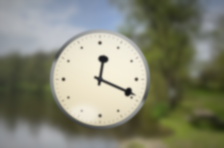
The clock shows 12:19
